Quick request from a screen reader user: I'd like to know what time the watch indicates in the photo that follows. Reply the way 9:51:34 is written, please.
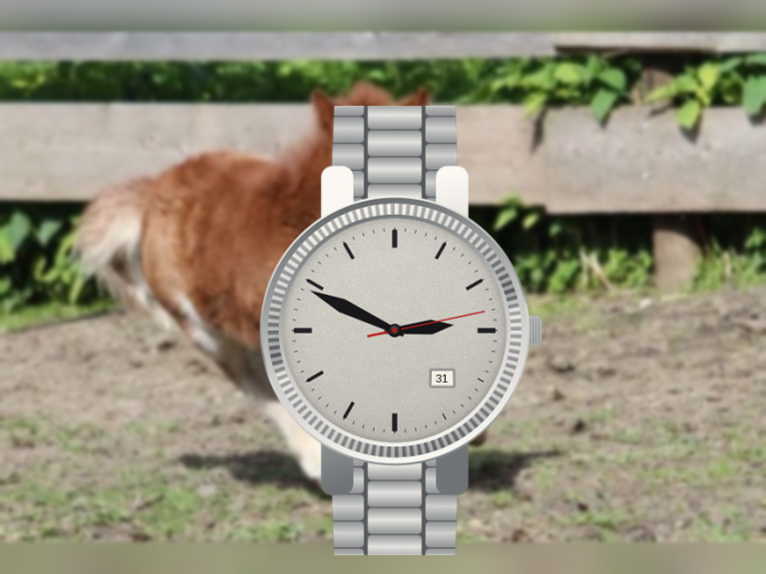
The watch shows 2:49:13
